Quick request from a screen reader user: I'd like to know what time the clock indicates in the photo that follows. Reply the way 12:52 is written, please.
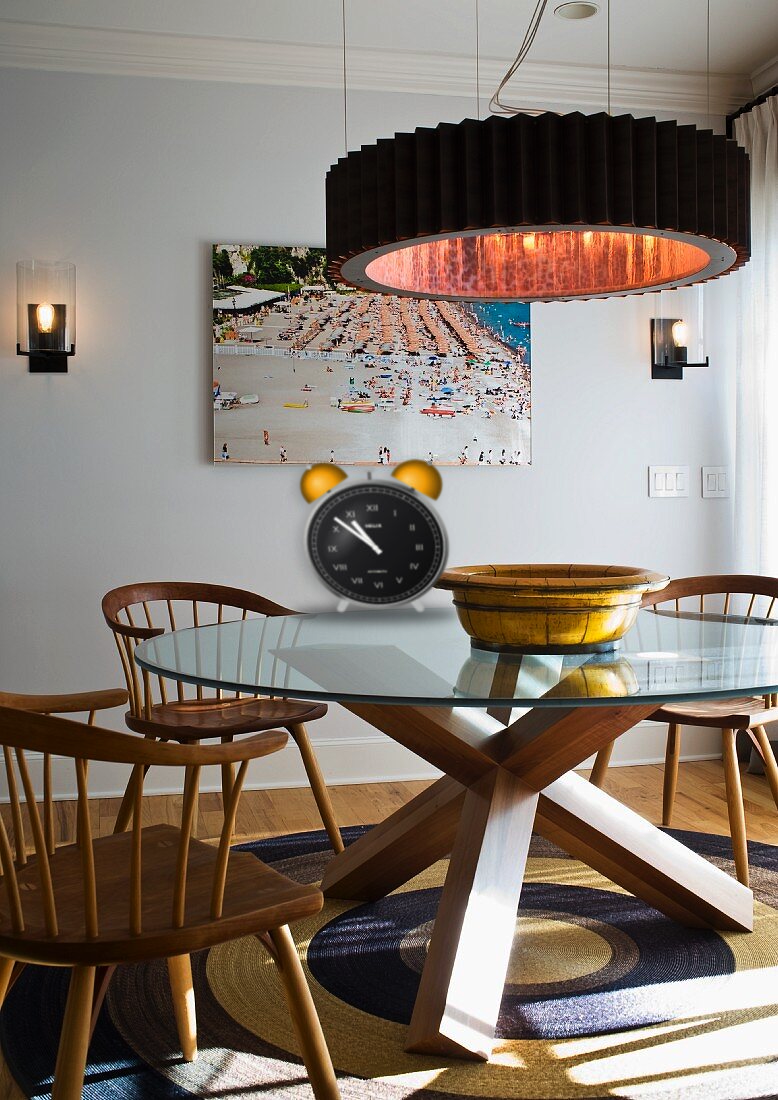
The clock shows 10:52
